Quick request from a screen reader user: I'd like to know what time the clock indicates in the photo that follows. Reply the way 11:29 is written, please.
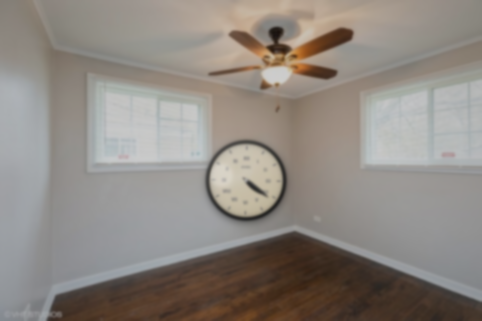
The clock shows 4:21
